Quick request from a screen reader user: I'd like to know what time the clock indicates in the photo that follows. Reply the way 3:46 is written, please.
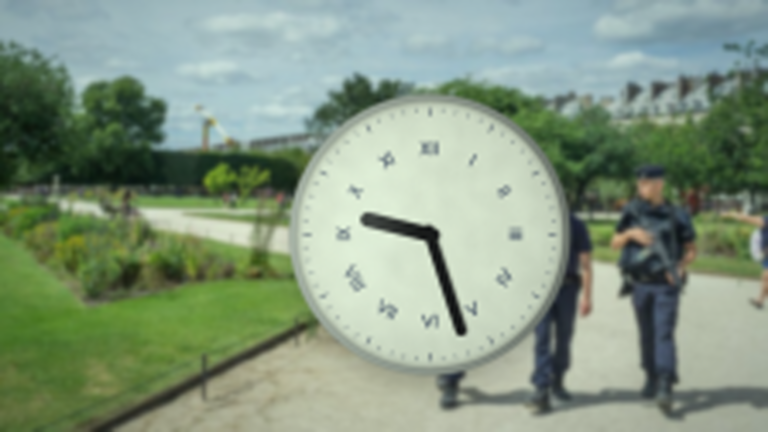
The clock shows 9:27
